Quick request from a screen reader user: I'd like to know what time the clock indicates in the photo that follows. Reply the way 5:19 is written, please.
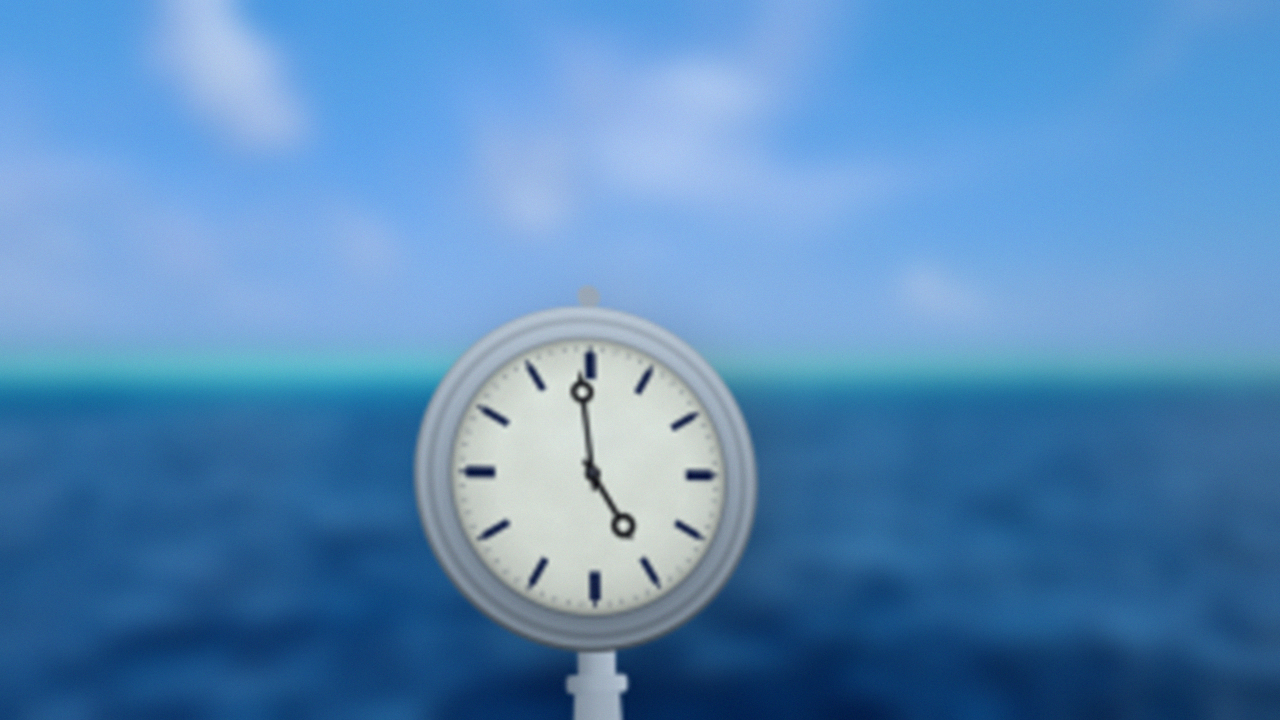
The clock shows 4:59
